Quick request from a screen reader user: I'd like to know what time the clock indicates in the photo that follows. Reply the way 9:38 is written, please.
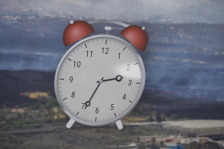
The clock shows 2:34
